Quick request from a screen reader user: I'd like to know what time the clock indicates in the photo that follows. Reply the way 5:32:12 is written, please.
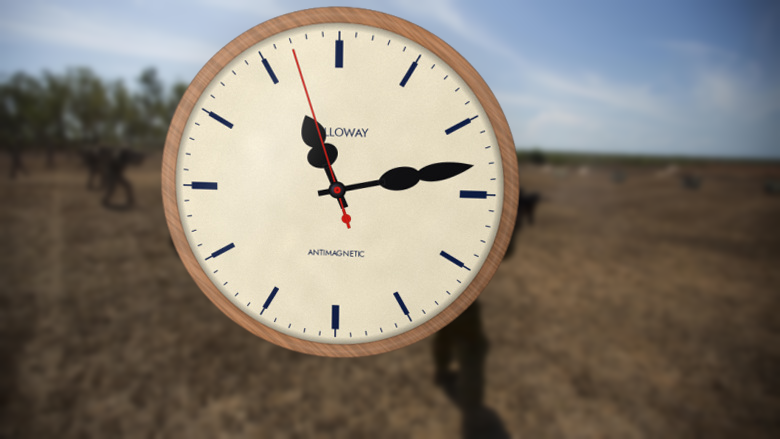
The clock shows 11:12:57
